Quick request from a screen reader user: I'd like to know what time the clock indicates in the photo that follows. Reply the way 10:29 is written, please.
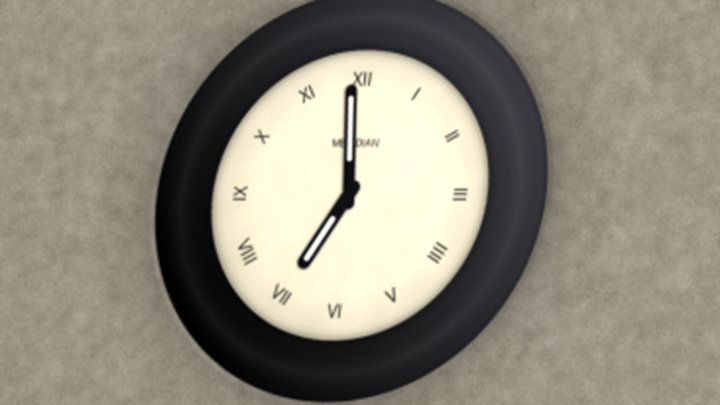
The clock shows 6:59
